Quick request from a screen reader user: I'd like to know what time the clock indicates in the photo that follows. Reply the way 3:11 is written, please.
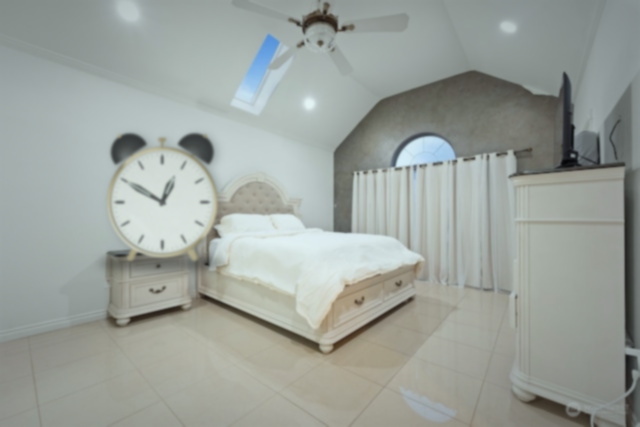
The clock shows 12:50
